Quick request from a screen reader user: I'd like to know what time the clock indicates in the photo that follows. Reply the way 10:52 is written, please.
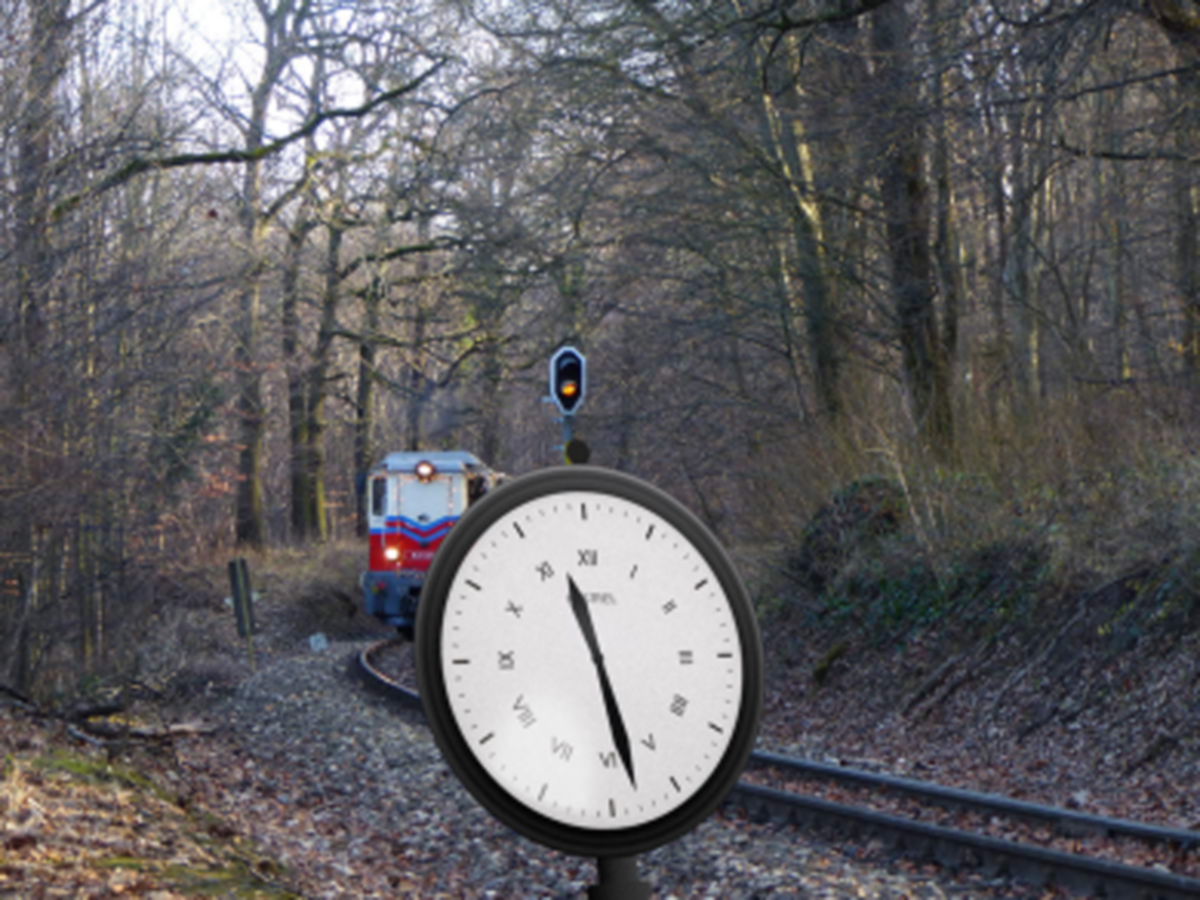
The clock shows 11:28
